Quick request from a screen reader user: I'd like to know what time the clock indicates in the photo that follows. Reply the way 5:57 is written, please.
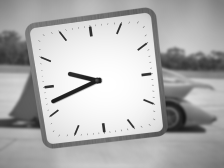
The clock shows 9:42
